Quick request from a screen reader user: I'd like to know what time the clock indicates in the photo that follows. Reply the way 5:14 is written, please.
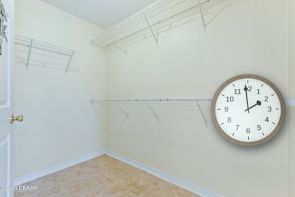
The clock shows 1:59
